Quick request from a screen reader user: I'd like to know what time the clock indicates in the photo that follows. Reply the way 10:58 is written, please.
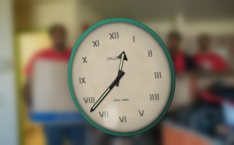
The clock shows 12:38
